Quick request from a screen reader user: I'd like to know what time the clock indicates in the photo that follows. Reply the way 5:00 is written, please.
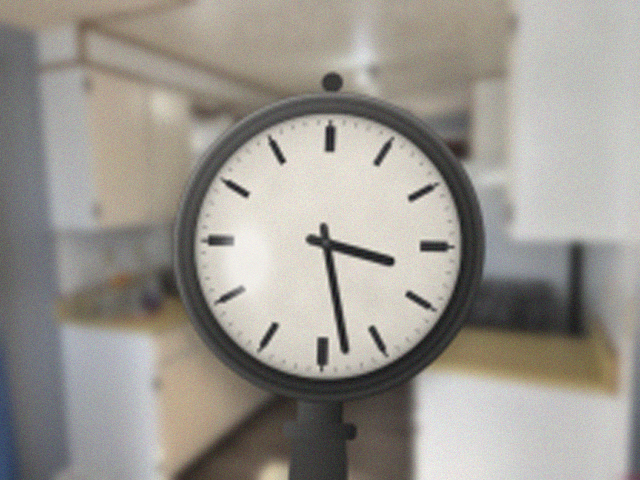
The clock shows 3:28
